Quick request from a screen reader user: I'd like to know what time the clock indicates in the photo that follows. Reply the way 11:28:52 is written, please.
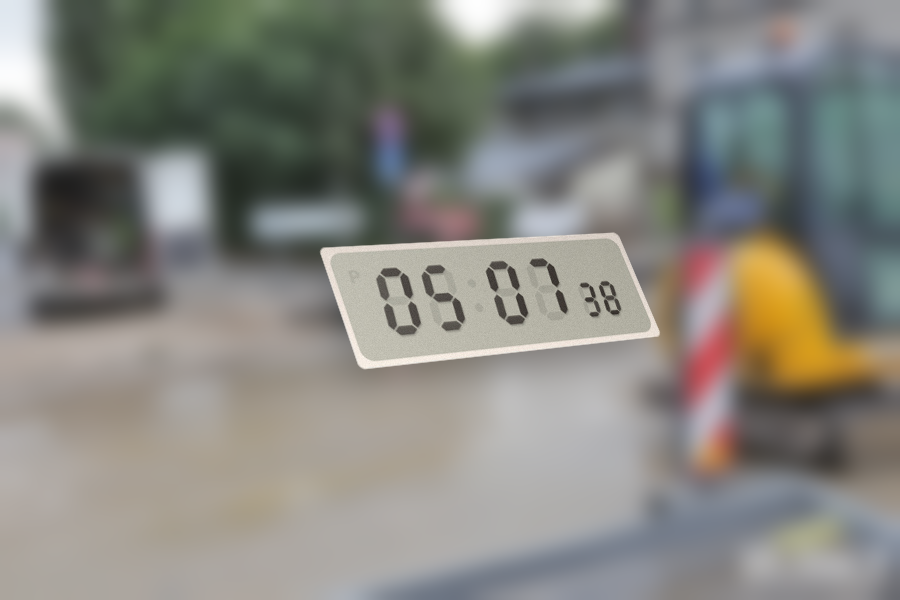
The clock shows 5:07:38
